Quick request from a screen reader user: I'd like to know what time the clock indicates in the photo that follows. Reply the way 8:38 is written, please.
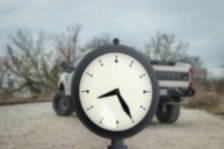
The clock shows 8:25
